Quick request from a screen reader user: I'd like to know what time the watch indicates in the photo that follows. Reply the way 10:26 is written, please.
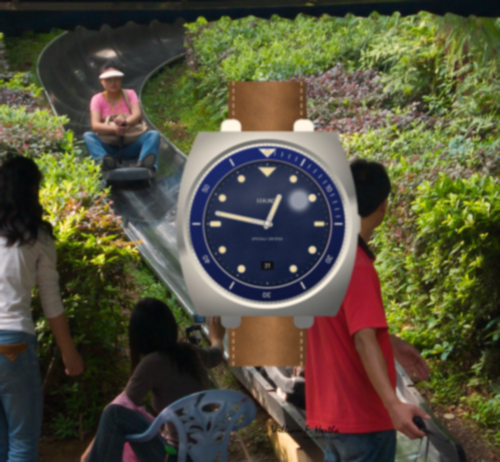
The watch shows 12:47
